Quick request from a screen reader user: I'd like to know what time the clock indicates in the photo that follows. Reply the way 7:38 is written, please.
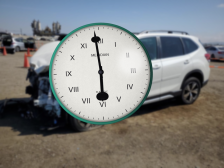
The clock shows 5:59
